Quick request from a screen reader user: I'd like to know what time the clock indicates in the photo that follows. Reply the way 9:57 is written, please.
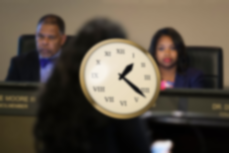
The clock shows 1:22
